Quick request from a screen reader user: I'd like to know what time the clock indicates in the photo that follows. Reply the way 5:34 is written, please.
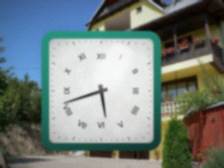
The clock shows 5:42
